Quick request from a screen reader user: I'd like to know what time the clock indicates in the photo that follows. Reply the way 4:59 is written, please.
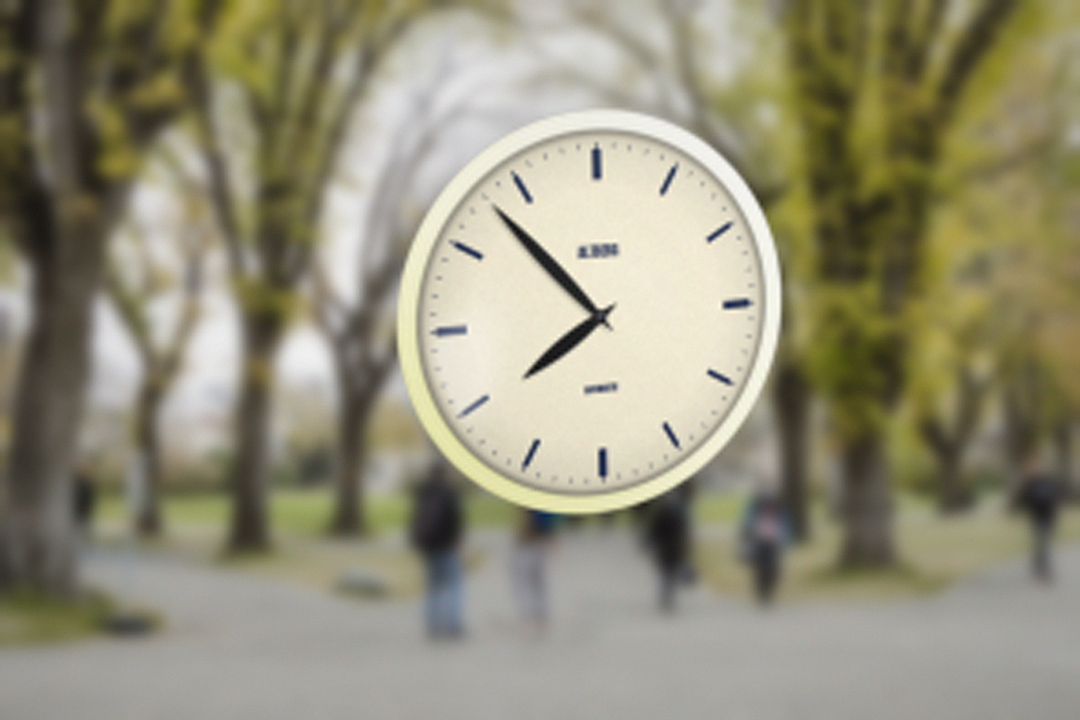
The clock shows 7:53
